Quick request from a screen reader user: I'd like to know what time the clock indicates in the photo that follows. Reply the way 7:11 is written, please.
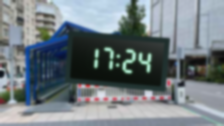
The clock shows 17:24
